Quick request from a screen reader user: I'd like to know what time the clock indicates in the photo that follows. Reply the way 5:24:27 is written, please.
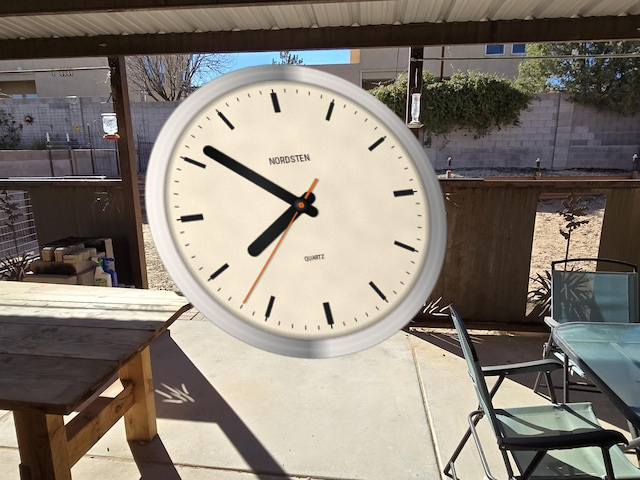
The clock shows 7:51:37
